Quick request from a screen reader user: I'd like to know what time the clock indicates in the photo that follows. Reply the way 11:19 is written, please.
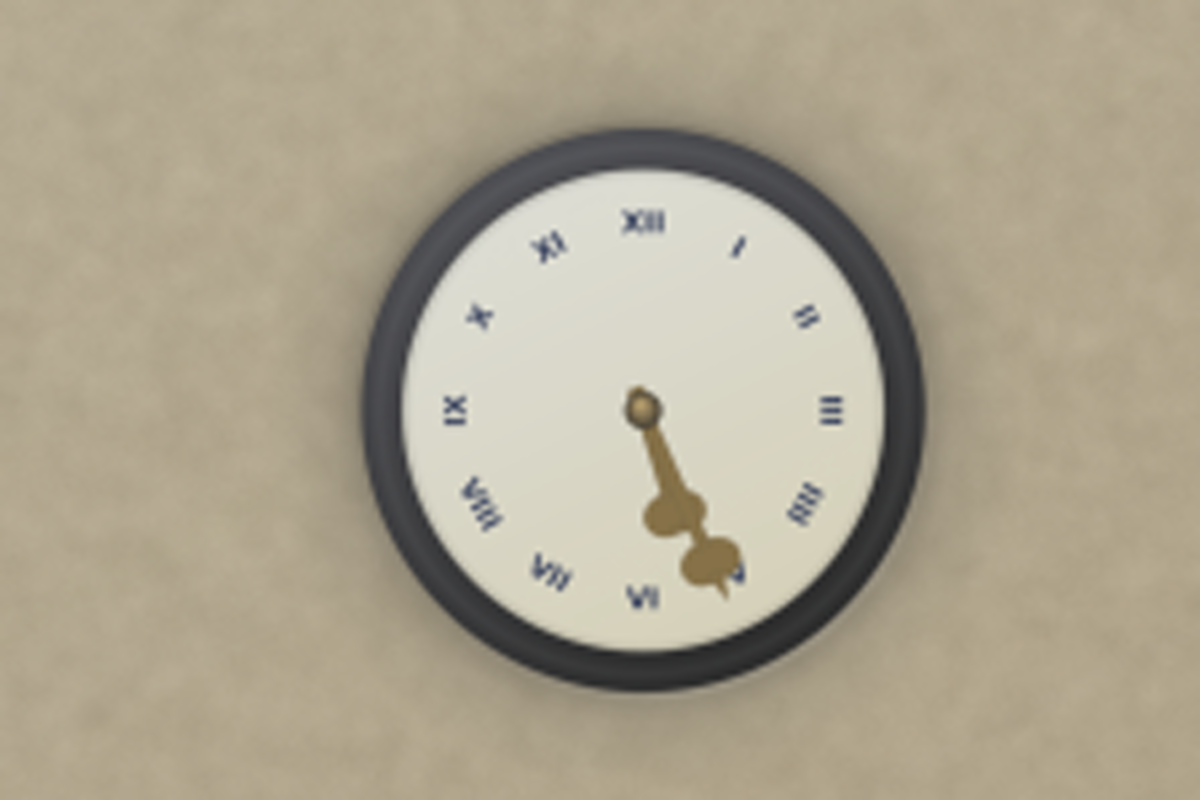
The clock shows 5:26
